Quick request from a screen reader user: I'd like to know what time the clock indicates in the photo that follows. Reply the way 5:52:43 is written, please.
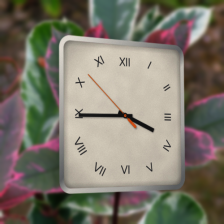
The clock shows 3:44:52
